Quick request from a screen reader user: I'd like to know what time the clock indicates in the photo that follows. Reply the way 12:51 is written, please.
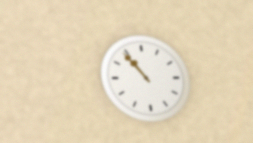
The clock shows 10:54
